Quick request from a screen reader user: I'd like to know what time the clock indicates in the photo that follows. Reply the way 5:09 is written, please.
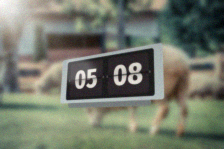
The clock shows 5:08
